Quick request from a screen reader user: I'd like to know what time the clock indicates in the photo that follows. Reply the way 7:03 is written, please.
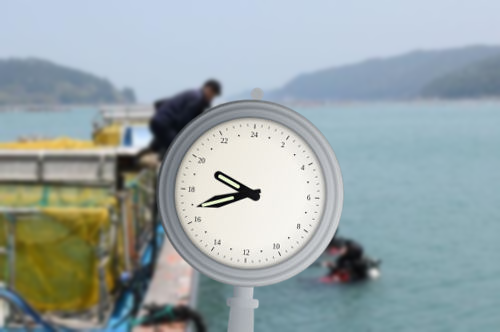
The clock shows 19:42
